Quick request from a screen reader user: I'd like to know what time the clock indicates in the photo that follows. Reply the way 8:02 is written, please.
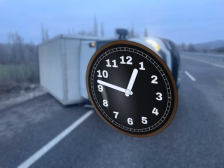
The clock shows 12:47
